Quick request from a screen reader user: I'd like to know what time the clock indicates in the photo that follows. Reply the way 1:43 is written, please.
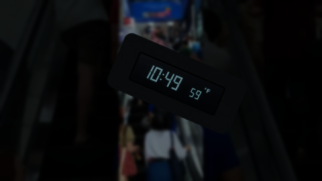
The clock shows 10:49
